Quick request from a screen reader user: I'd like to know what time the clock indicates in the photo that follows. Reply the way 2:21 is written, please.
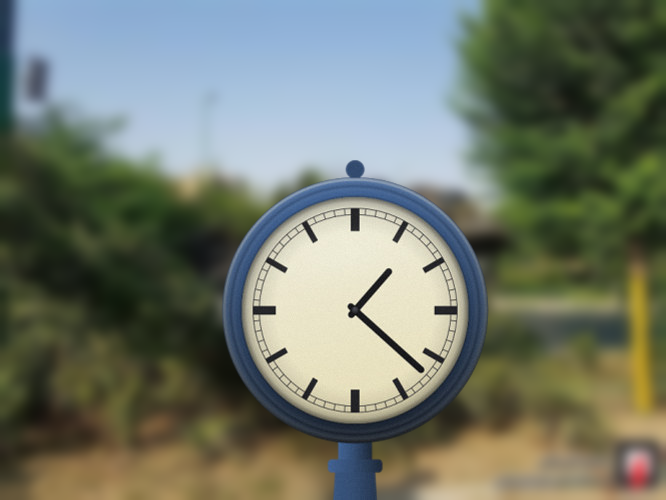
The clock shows 1:22
